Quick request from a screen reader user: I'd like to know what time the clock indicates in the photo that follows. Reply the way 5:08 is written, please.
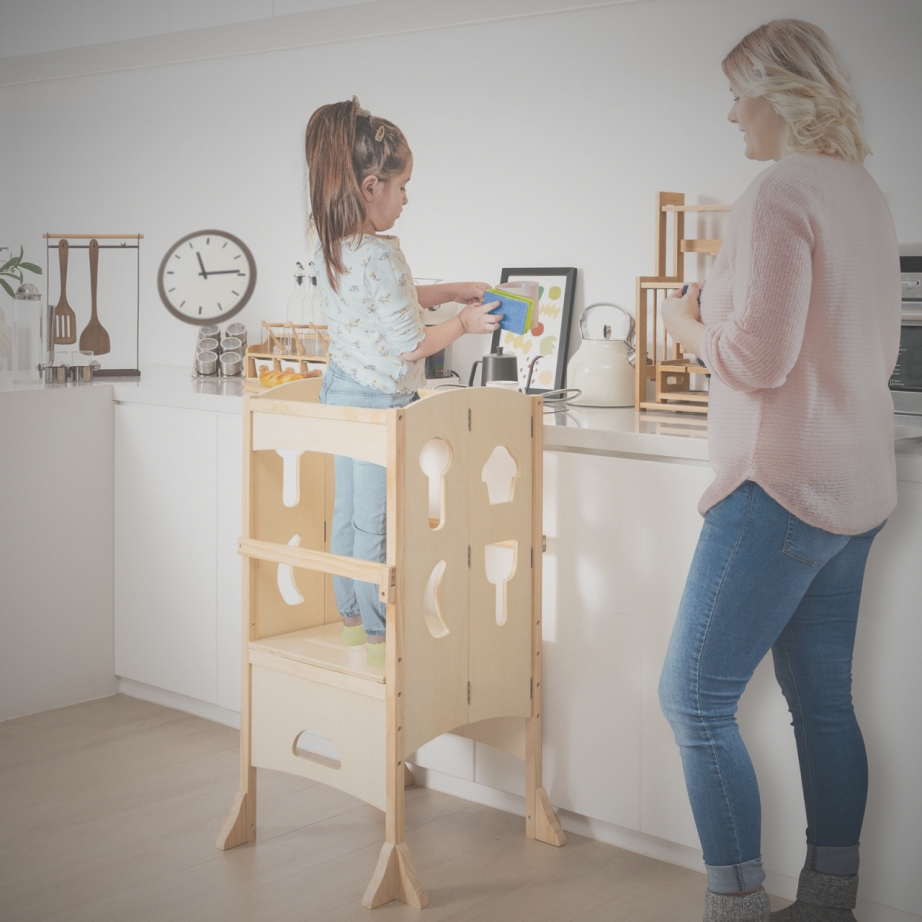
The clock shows 11:14
